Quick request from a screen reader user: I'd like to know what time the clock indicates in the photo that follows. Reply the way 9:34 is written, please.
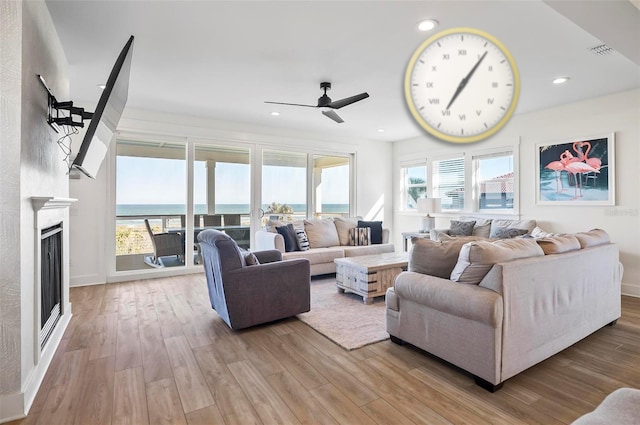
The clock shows 7:06
